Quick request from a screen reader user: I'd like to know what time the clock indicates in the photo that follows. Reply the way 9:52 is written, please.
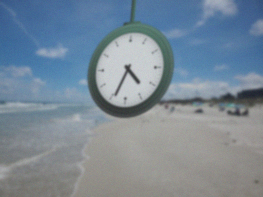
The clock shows 4:34
